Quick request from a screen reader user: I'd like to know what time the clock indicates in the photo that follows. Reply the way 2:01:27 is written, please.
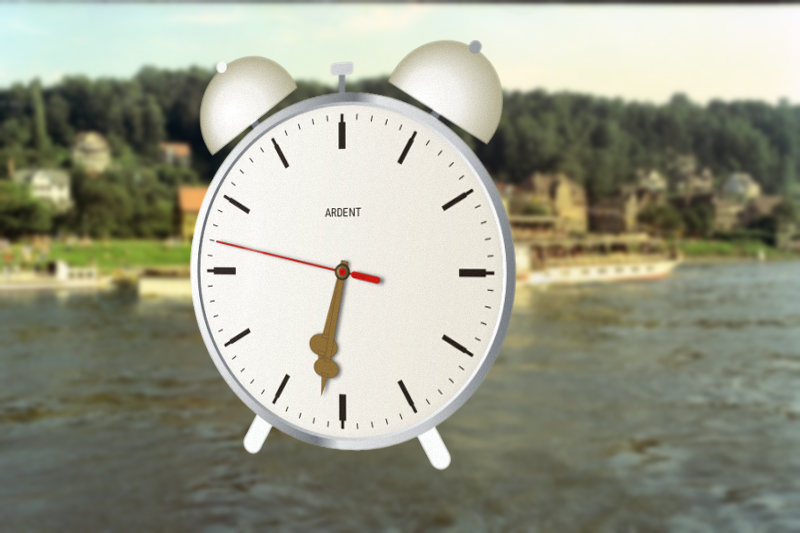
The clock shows 6:31:47
